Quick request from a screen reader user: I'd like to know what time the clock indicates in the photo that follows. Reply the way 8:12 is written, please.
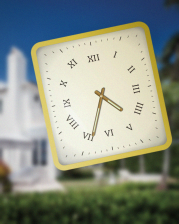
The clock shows 4:34
